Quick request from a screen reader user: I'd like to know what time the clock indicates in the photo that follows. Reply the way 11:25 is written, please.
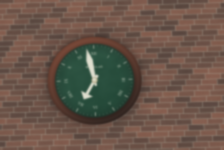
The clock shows 6:58
